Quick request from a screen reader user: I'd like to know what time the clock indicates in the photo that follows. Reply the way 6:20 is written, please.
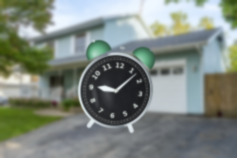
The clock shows 9:07
